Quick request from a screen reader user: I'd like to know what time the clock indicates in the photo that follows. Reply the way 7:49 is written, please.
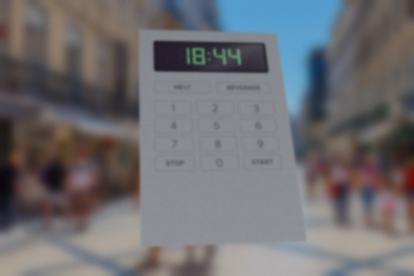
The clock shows 18:44
